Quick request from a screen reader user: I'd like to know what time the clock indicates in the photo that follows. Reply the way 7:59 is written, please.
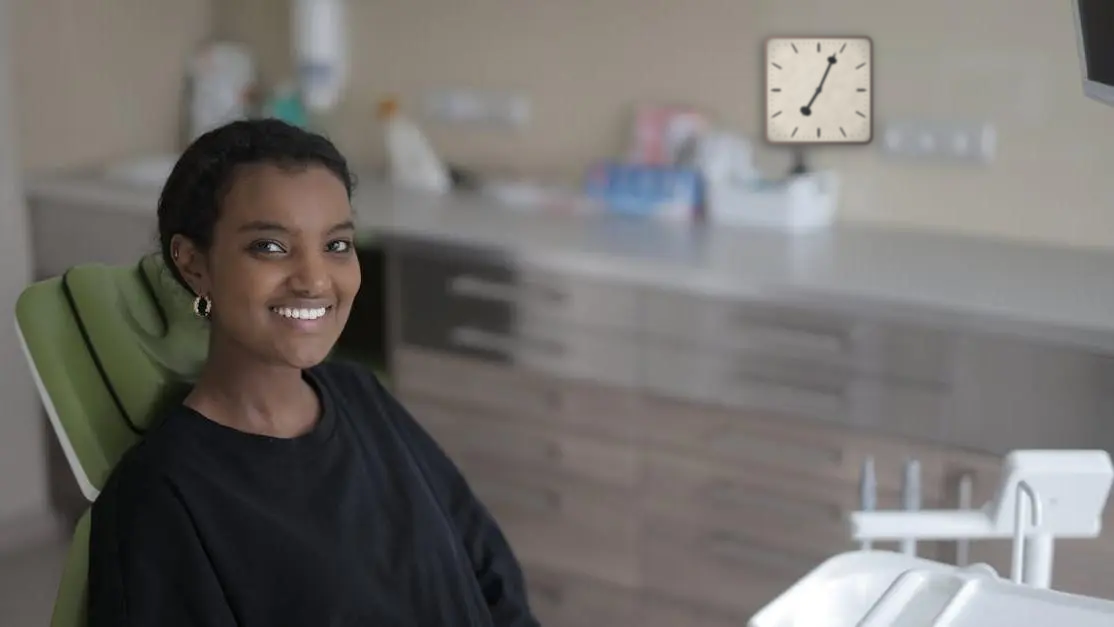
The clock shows 7:04
